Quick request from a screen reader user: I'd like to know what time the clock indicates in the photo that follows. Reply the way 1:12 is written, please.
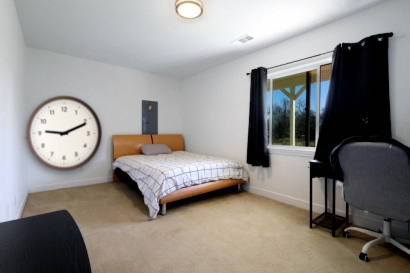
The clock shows 9:11
